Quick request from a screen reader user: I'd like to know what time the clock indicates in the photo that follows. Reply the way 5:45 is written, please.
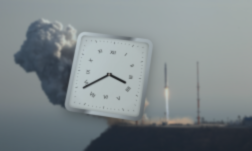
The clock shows 3:39
